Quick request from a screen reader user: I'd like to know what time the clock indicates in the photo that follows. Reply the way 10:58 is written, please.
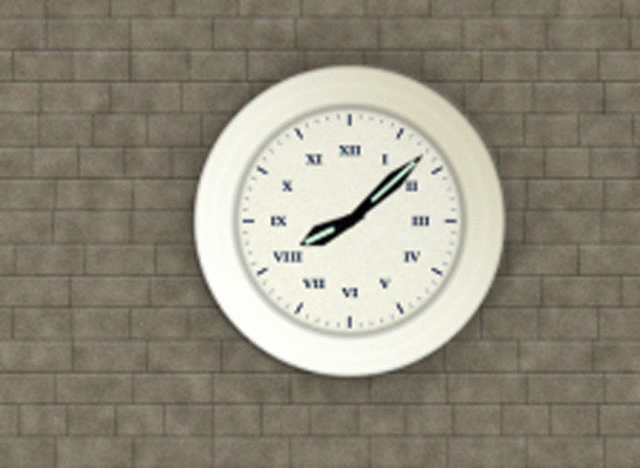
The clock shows 8:08
